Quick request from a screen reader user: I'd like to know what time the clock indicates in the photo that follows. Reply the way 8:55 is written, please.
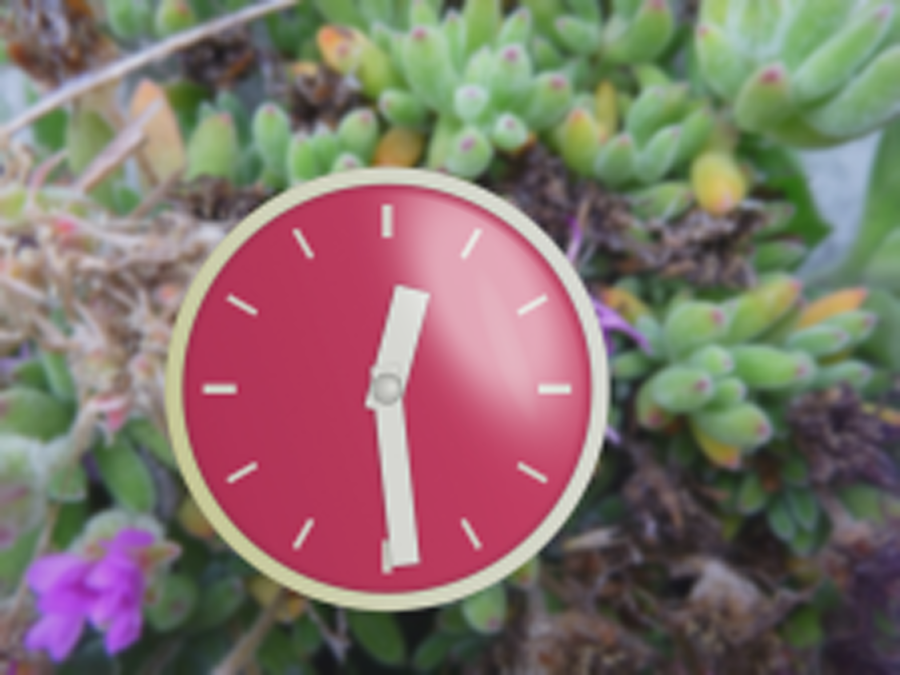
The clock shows 12:29
